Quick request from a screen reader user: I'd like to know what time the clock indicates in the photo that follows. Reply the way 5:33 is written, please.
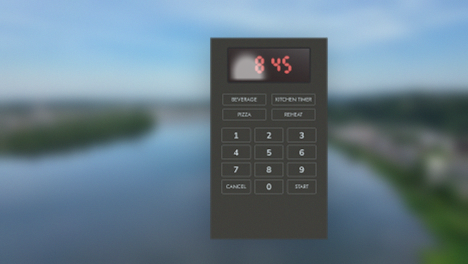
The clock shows 8:45
